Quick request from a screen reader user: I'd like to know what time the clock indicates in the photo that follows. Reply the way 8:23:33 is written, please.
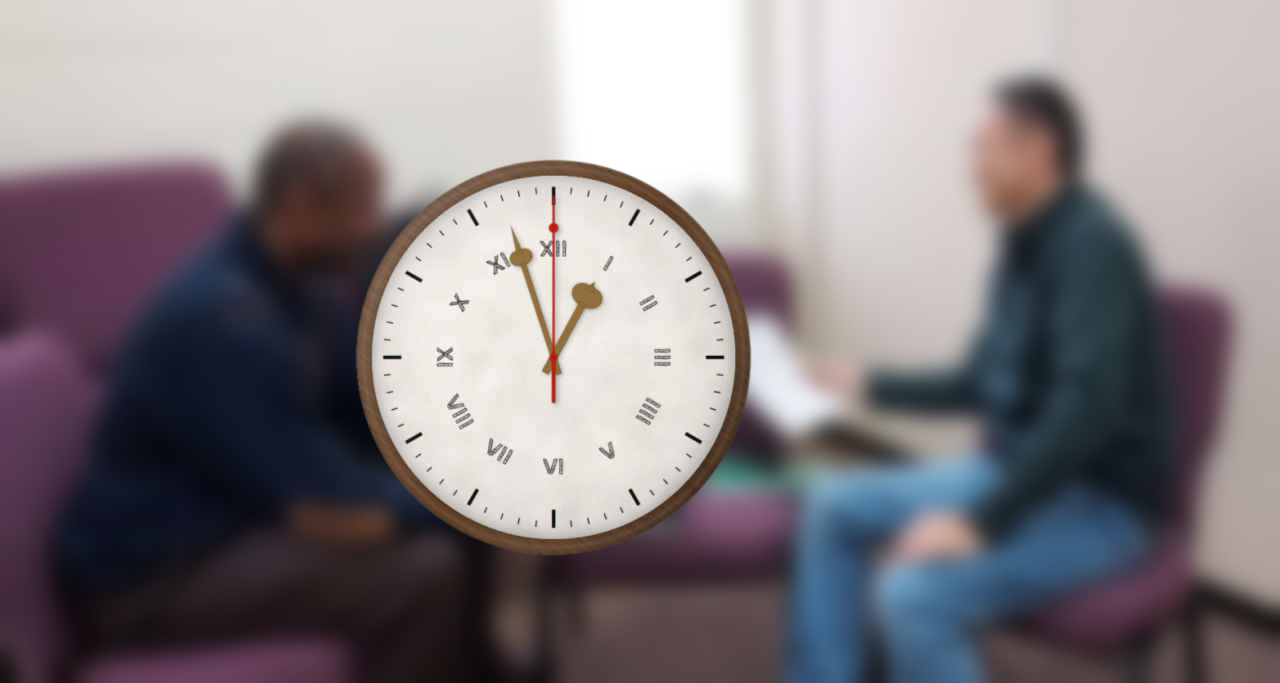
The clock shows 12:57:00
